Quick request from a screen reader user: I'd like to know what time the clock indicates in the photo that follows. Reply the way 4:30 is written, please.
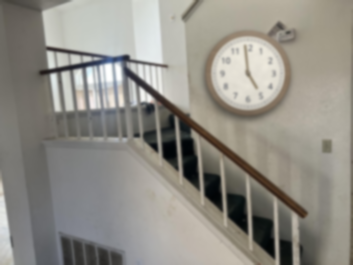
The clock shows 4:59
